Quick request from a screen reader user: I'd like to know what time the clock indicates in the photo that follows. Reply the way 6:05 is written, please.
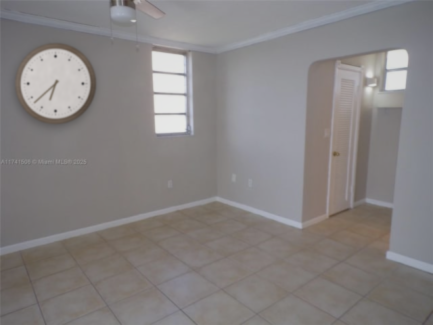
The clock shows 6:38
